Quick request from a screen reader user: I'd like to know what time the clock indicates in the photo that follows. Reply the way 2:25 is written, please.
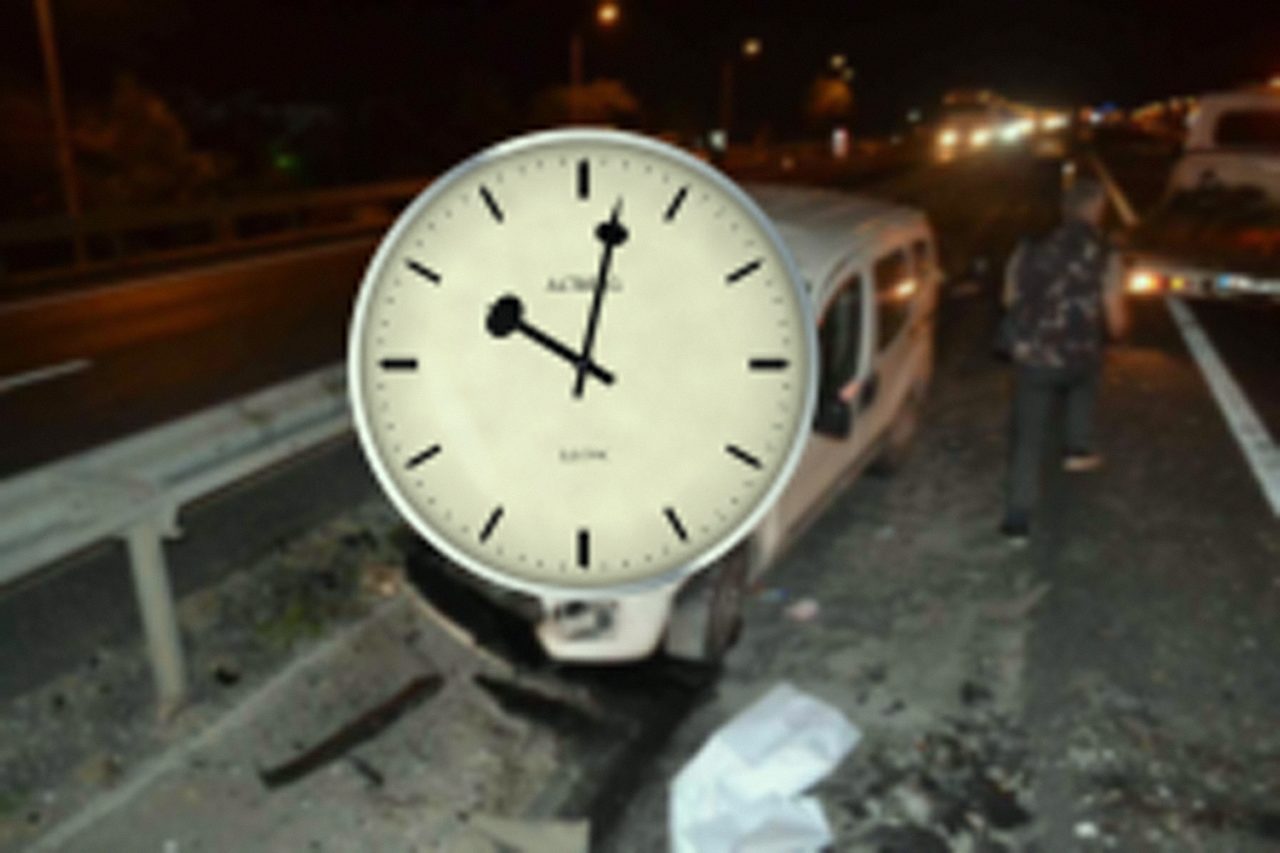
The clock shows 10:02
